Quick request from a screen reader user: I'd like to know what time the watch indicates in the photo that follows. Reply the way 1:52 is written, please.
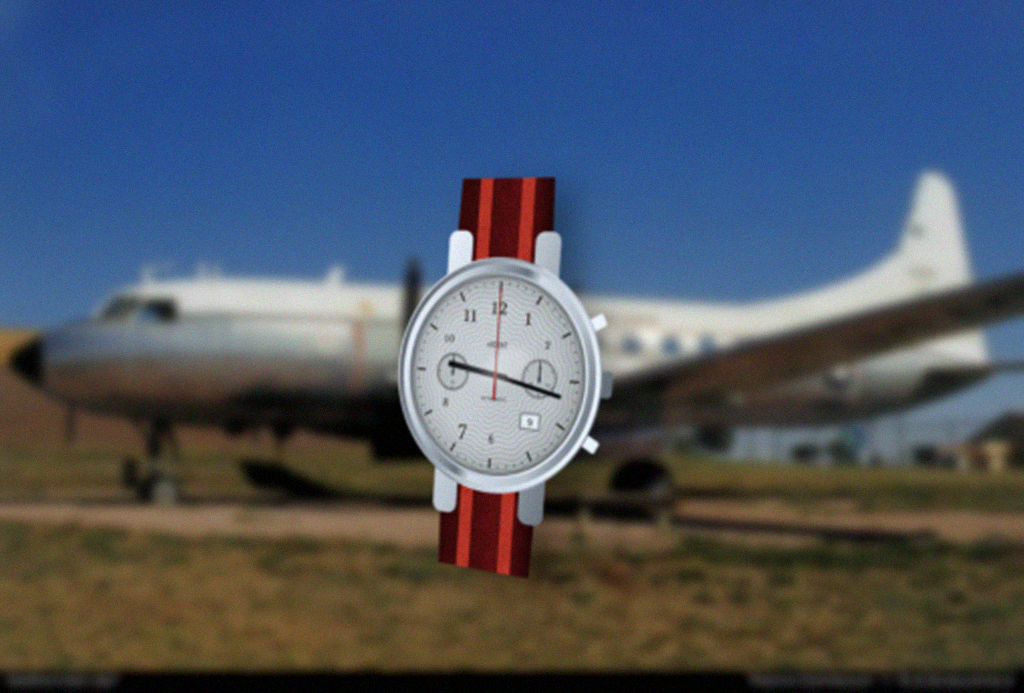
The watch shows 9:17
